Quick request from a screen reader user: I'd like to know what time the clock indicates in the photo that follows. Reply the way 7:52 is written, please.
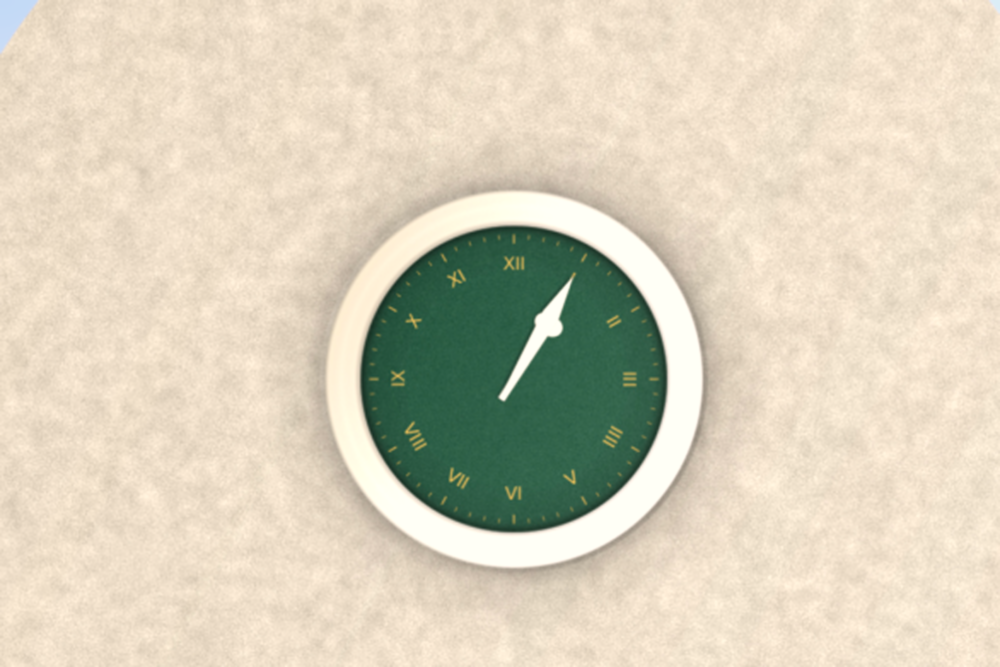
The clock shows 1:05
